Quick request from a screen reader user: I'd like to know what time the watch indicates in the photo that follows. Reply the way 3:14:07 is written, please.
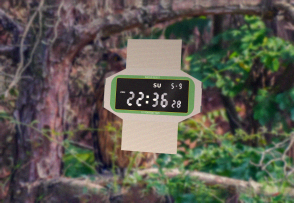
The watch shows 22:36:28
